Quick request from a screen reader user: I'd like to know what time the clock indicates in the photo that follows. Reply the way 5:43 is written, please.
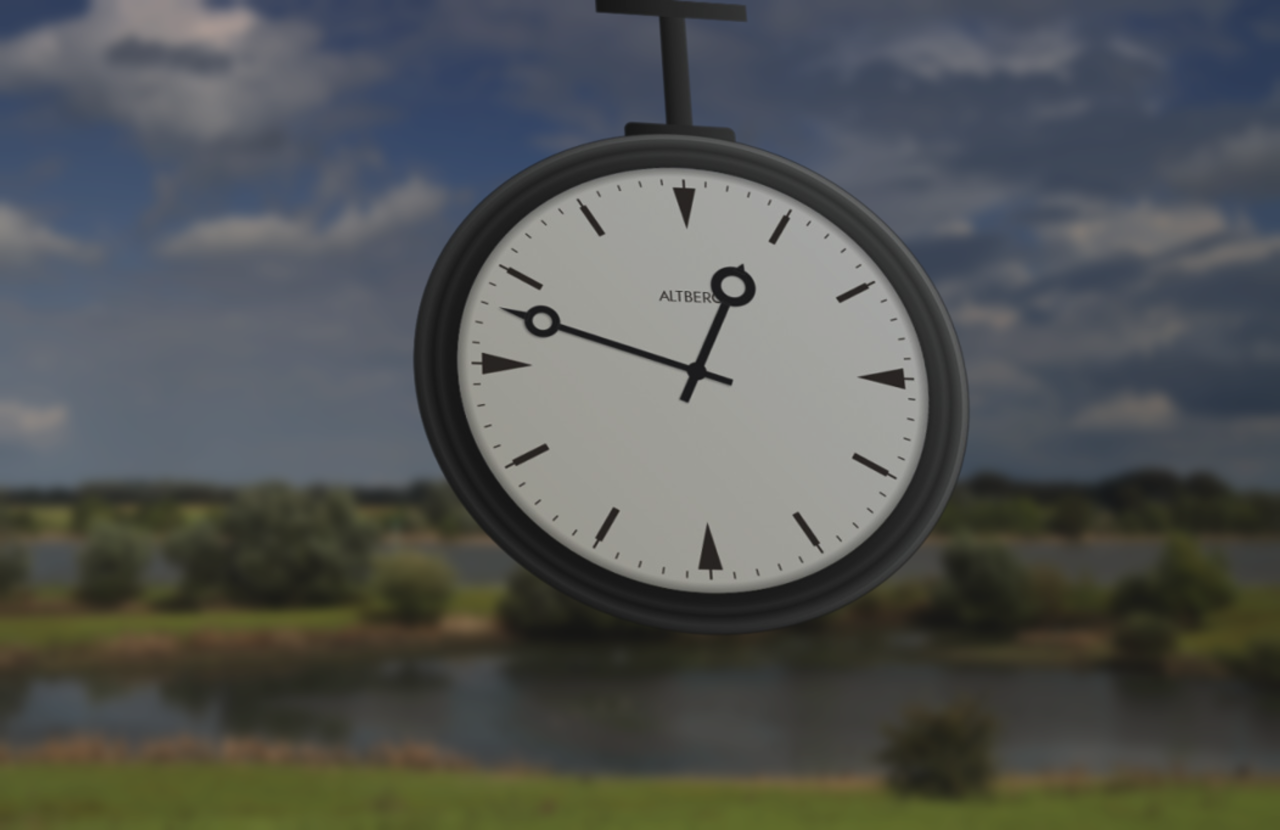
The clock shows 12:48
